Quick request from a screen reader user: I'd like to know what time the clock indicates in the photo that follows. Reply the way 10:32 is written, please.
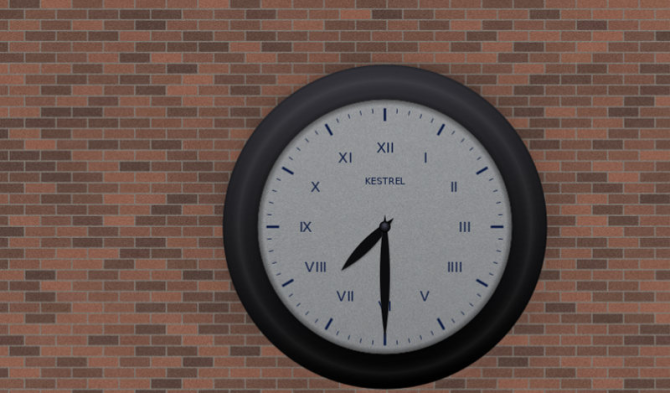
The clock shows 7:30
